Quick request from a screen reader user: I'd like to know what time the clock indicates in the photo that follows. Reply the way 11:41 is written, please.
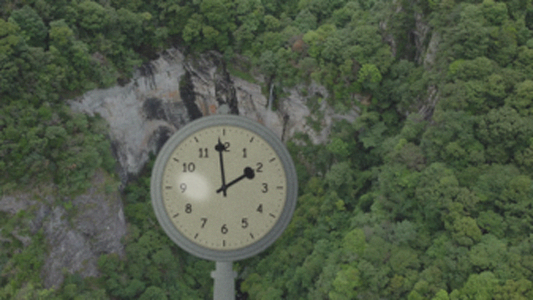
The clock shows 1:59
